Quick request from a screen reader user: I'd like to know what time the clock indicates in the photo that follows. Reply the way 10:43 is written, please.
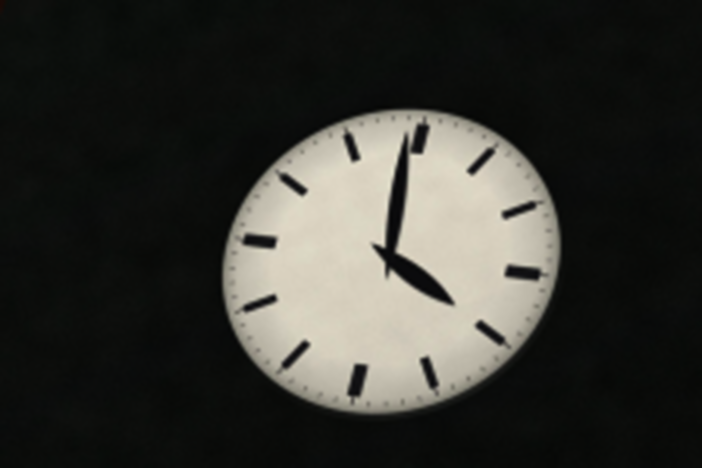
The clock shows 3:59
